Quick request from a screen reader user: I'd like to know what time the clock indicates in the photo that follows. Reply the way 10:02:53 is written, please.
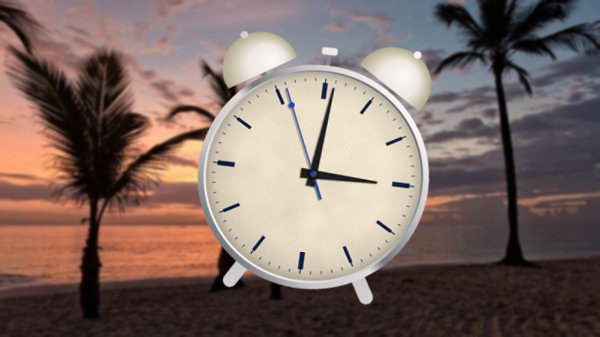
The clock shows 3:00:56
